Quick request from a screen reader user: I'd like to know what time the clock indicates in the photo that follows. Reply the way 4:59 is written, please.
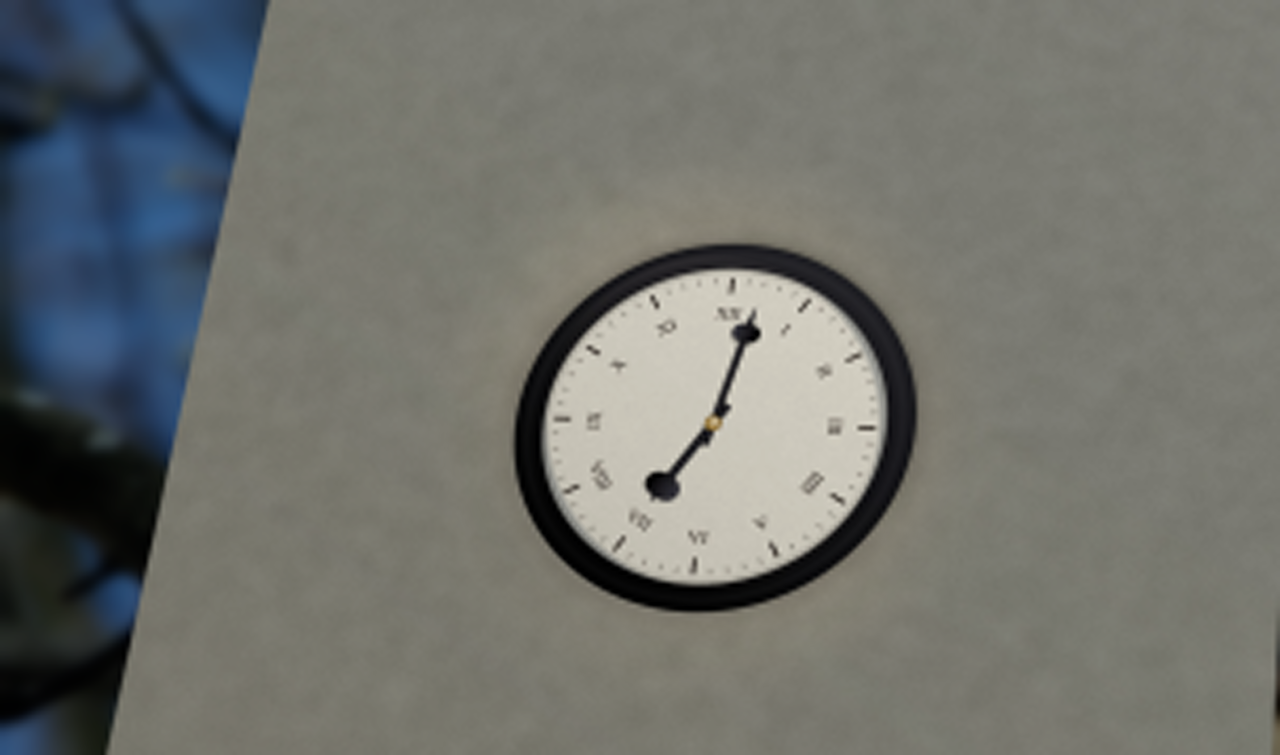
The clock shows 7:02
